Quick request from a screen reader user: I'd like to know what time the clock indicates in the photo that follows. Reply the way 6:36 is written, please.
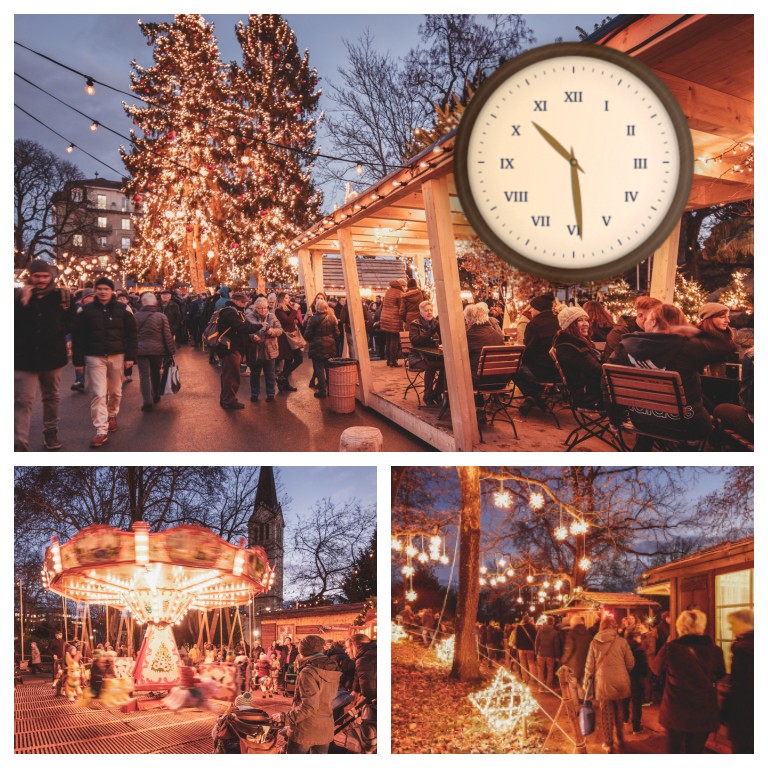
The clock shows 10:29
